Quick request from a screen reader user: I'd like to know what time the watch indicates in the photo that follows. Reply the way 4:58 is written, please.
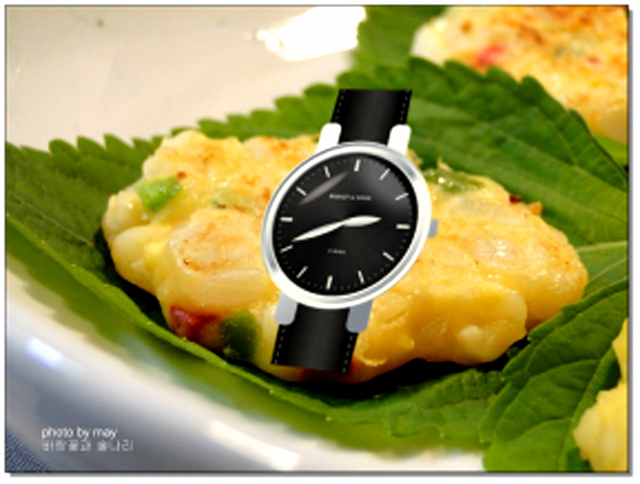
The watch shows 2:41
